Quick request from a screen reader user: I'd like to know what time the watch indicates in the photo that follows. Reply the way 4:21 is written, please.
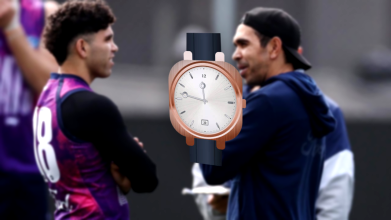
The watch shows 11:47
